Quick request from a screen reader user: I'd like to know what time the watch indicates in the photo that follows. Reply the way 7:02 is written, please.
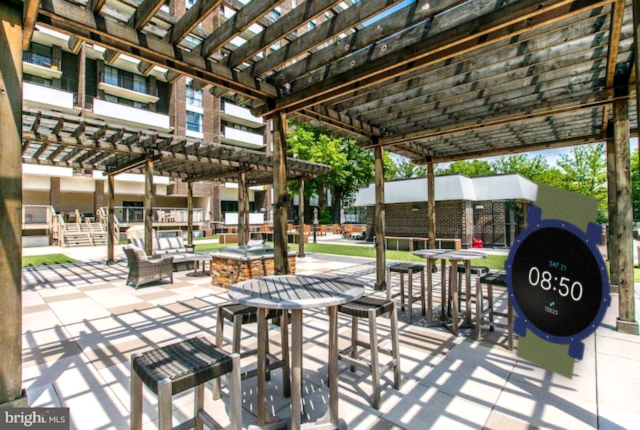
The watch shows 8:50
